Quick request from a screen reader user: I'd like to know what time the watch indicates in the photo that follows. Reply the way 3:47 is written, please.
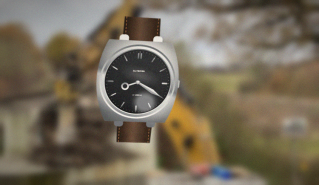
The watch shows 8:20
